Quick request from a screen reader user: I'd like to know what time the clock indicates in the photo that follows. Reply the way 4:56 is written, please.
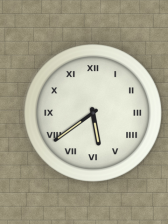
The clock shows 5:39
